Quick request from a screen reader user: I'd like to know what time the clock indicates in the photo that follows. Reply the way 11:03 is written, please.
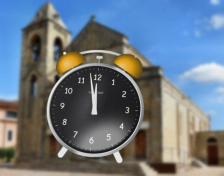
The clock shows 11:58
